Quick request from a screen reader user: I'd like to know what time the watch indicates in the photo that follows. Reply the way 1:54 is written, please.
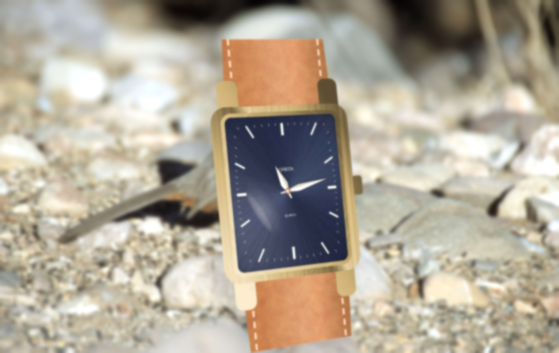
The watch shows 11:13
